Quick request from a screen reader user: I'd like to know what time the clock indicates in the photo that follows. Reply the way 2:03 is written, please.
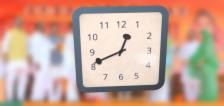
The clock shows 12:41
